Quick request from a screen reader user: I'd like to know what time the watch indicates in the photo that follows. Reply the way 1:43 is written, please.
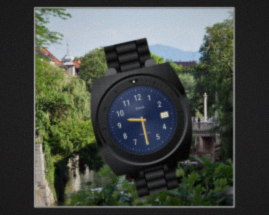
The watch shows 9:30
